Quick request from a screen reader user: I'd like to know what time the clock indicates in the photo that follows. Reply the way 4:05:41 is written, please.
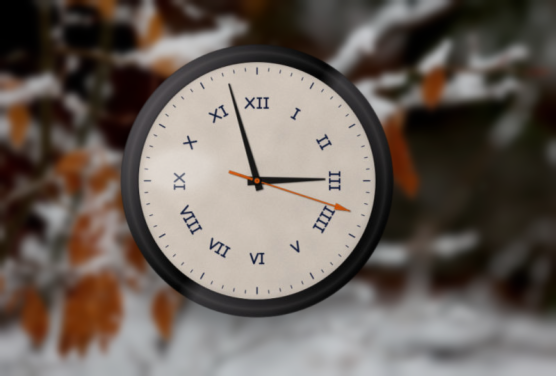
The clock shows 2:57:18
